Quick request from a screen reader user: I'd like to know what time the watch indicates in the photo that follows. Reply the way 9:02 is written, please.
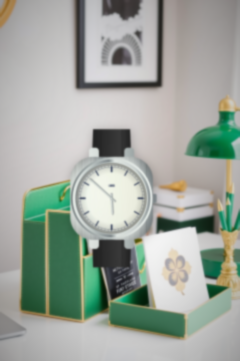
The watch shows 5:52
